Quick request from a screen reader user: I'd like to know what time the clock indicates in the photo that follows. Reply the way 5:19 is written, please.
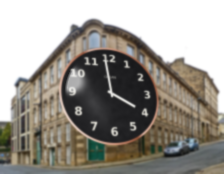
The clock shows 3:59
